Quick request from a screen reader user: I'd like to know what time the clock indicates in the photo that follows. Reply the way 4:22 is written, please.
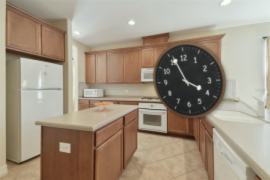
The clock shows 3:56
